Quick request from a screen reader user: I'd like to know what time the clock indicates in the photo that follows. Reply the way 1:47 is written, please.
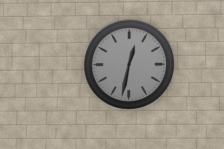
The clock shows 12:32
